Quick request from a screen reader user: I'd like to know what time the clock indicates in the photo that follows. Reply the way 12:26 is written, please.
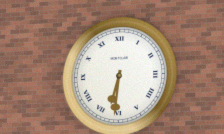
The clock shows 6:31
